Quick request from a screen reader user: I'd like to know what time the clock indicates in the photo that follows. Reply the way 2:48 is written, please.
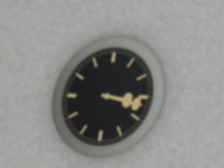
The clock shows 3:17
